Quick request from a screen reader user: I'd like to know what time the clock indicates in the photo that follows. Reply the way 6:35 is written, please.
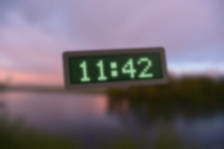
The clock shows 11:42
